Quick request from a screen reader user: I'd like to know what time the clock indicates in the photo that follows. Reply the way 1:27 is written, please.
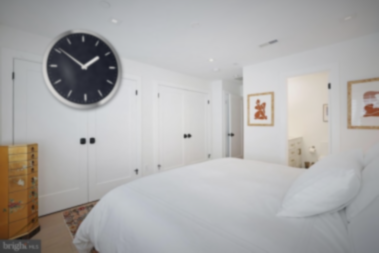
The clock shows 1:51
